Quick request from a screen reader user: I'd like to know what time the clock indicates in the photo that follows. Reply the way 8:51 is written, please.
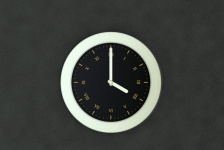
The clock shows 4:00
